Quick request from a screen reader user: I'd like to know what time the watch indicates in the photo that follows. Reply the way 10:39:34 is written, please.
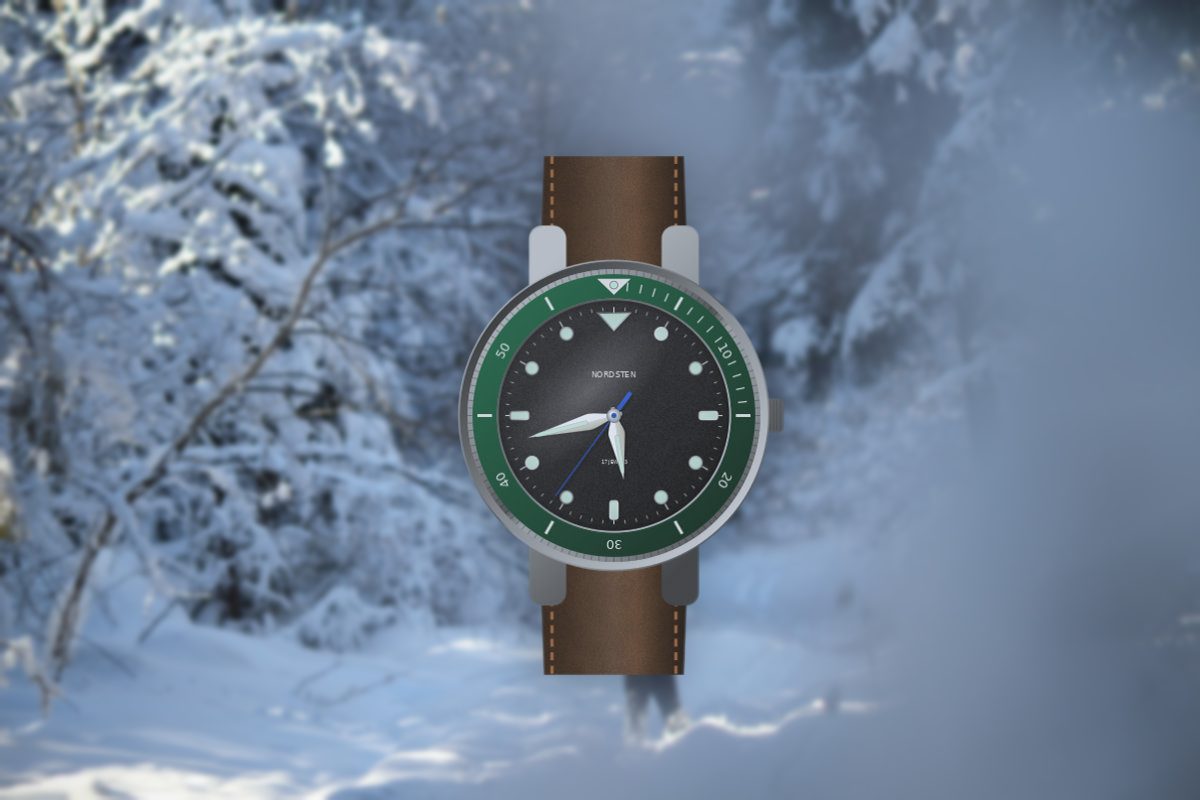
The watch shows 5:42:36
